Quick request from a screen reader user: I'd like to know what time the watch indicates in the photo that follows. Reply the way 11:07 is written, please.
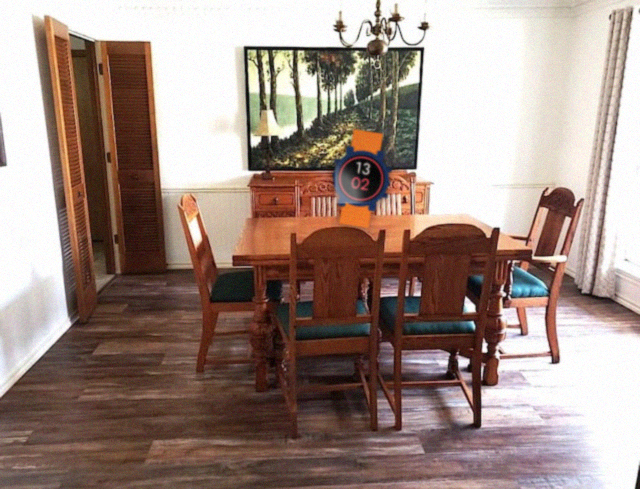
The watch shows 13:02
